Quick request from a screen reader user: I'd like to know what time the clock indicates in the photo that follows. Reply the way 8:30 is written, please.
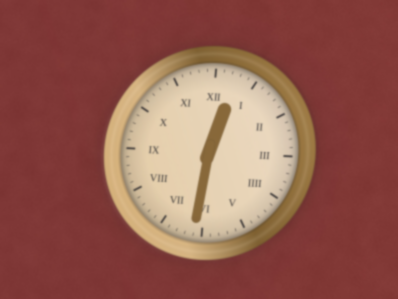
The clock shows 12:31
